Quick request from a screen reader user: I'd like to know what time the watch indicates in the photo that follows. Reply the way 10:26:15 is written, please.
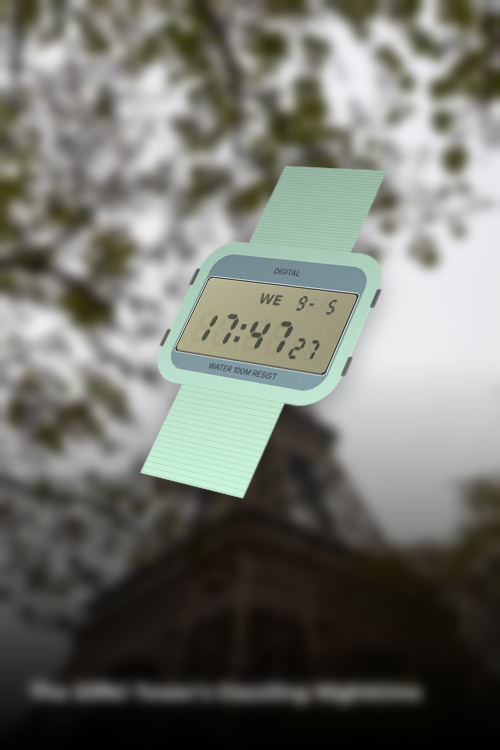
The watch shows 17:47:27
